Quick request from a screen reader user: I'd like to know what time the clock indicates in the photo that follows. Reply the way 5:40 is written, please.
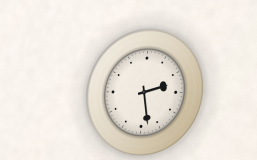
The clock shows 2:28
